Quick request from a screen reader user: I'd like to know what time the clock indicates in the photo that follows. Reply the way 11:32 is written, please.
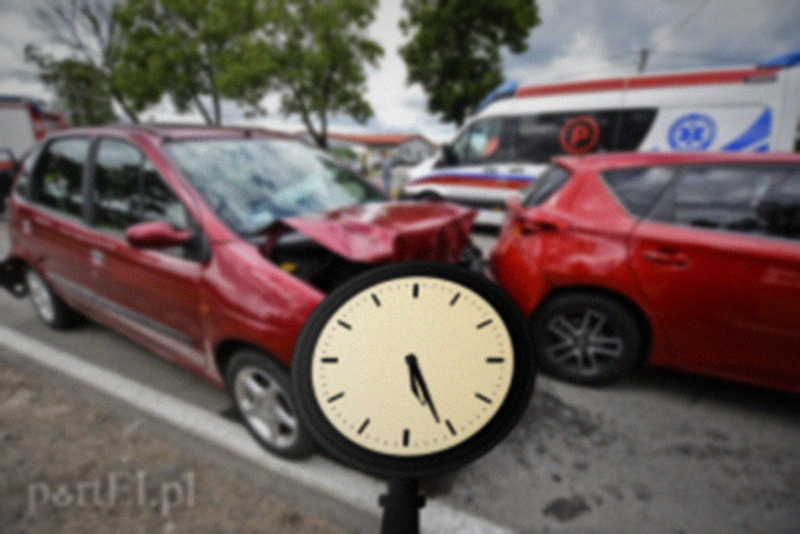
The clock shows 5:26
